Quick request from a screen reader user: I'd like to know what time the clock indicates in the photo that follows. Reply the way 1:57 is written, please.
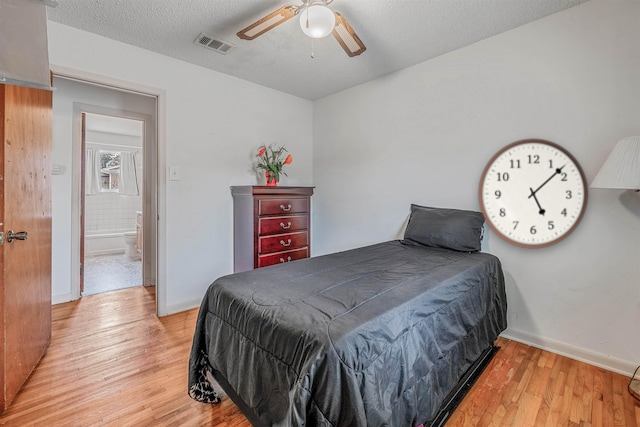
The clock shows 5:08
